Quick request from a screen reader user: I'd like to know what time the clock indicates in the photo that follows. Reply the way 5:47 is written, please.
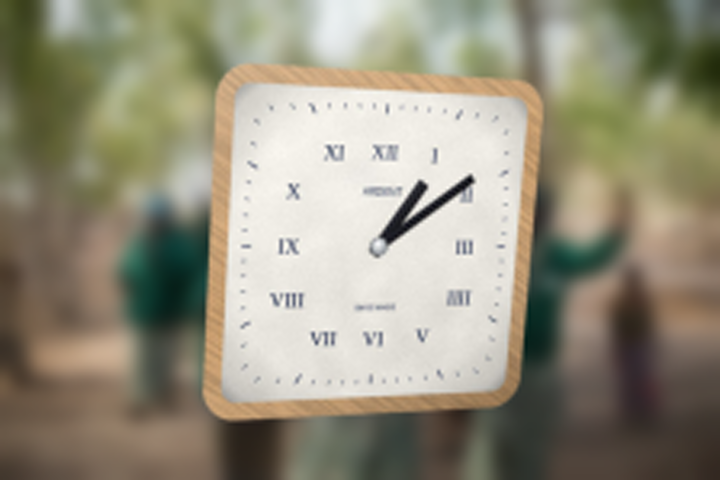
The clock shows 1:09
